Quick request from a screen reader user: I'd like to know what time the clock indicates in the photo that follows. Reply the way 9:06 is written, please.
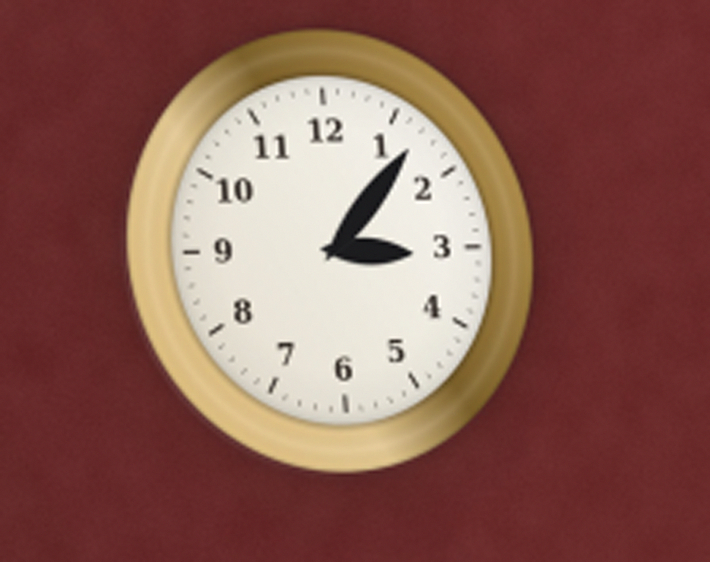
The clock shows 3:07
